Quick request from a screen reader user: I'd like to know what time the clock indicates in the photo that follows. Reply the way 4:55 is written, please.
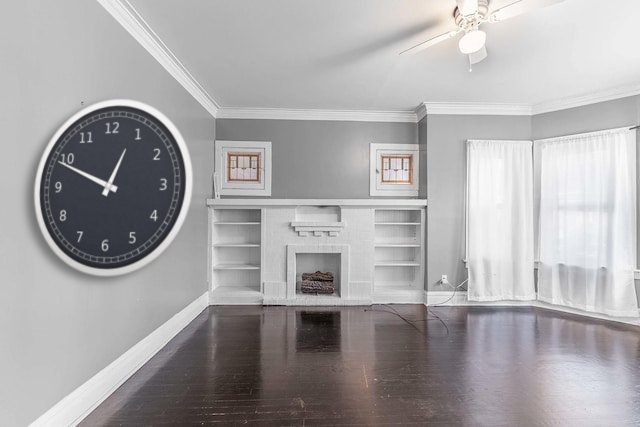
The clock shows 12:49
